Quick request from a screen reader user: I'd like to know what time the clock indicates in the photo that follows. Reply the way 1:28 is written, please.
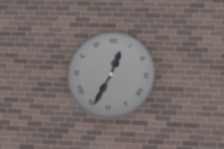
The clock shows 12:34
